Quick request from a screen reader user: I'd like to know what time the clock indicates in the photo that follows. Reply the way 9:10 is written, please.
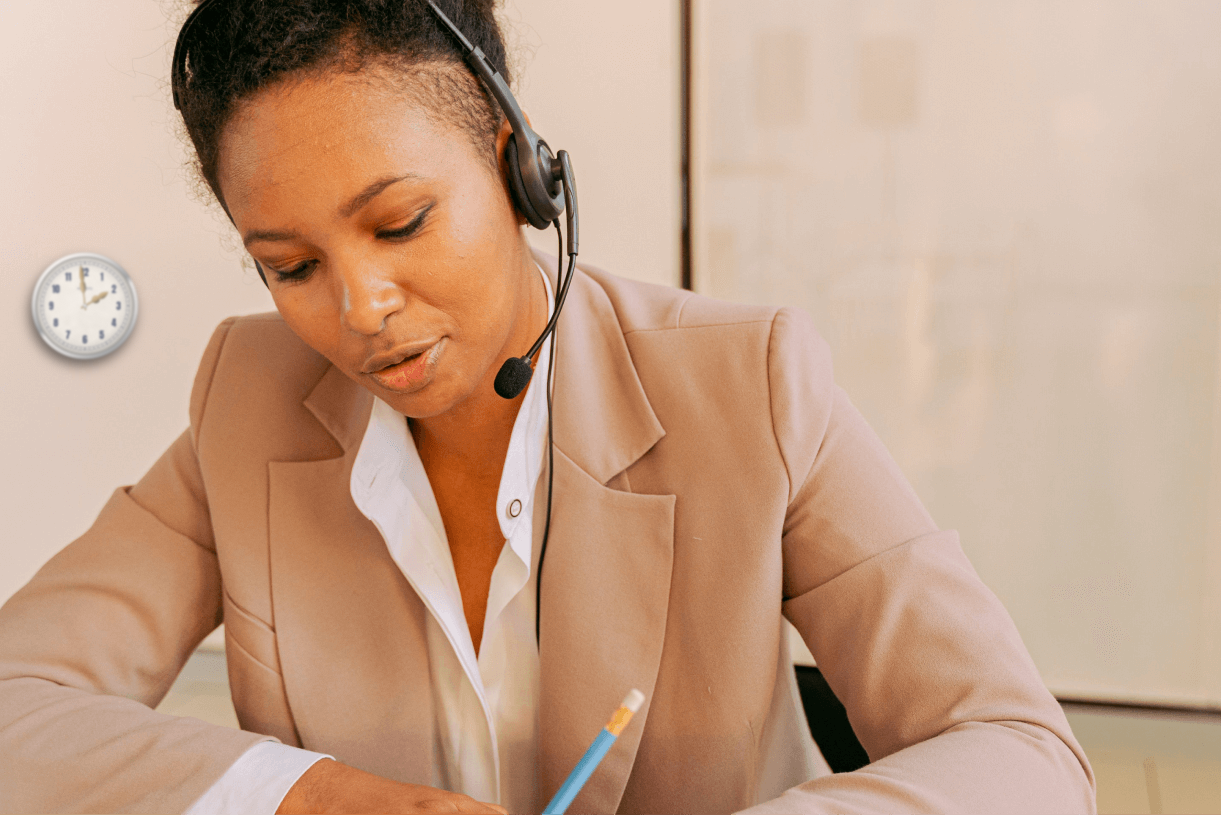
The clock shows 1:59
